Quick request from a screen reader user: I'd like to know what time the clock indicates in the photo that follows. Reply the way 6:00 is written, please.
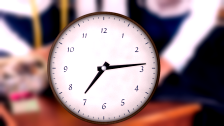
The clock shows 7:14
